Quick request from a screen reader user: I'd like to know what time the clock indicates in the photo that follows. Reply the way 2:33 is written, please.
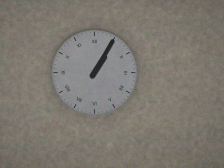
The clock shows 1:05
